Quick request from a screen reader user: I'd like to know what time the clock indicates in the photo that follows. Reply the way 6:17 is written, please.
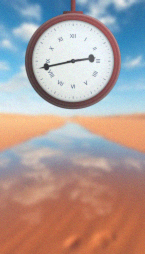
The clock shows 2:43
